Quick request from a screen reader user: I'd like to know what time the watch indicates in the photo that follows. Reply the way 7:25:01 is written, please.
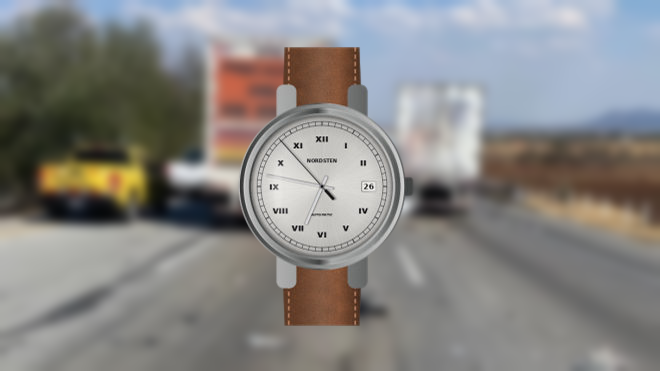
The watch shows 6:46:53
